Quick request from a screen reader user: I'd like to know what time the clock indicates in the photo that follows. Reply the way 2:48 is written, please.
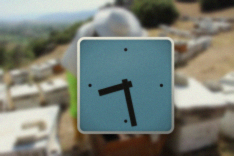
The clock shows 8:28
